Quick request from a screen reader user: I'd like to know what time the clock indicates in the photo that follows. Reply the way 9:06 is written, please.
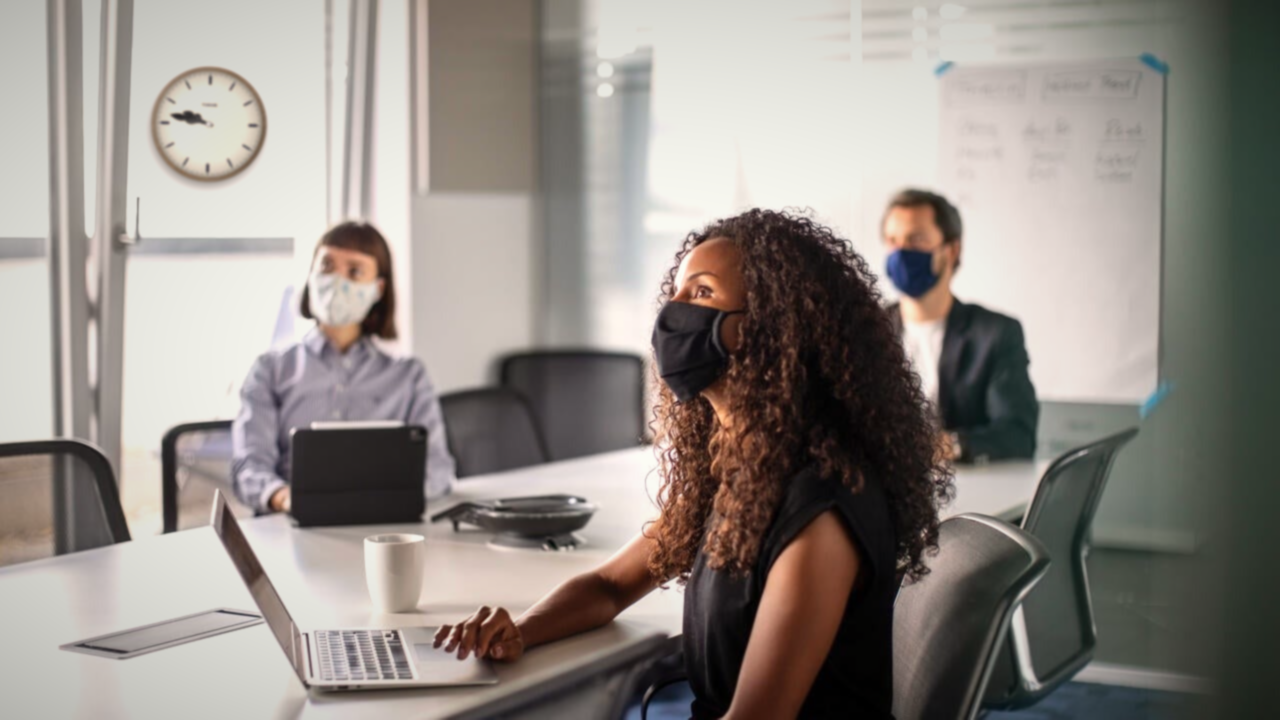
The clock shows 9:47
